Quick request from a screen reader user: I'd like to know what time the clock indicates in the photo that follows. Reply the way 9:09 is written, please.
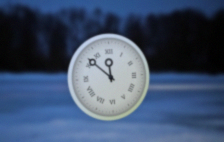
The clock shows 11:52
